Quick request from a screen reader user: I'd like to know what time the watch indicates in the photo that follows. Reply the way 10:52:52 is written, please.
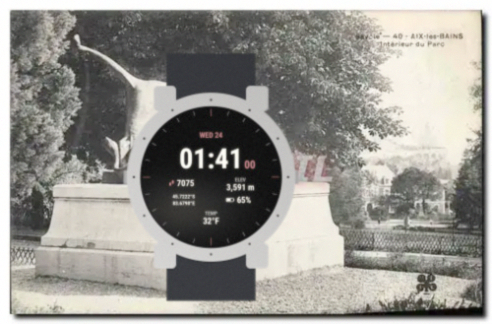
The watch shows 1:41:00
